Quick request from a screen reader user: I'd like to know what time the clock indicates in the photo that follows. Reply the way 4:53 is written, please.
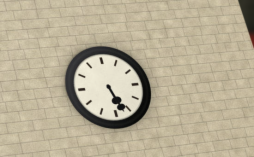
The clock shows 5:27
